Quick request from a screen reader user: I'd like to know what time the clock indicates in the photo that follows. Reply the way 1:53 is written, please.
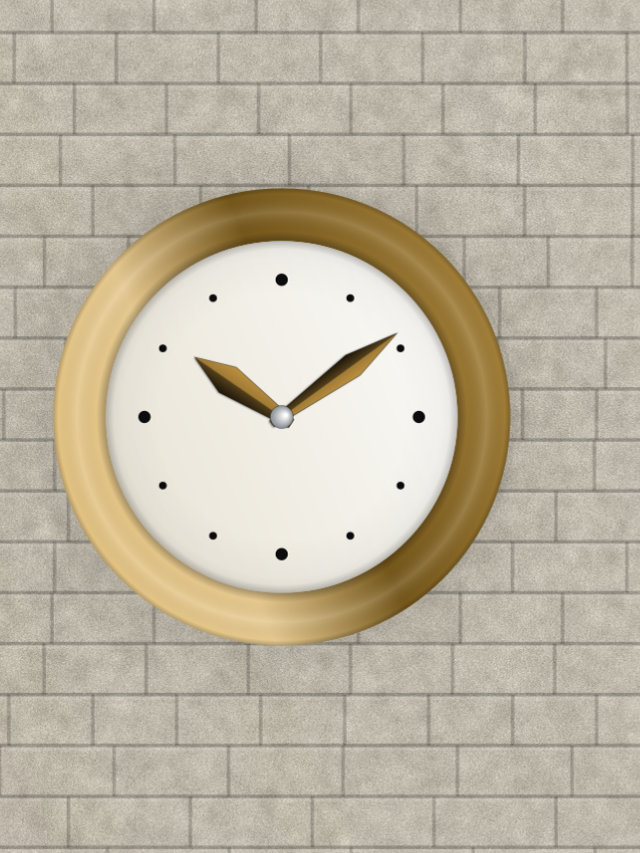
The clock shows 10:09
